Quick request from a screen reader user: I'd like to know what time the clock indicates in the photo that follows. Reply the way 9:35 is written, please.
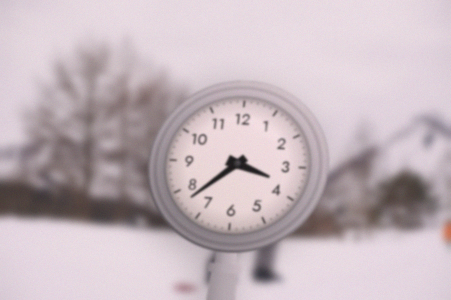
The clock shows 3:38
